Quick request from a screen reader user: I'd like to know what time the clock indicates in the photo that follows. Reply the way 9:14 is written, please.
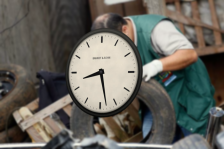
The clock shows 8:28
